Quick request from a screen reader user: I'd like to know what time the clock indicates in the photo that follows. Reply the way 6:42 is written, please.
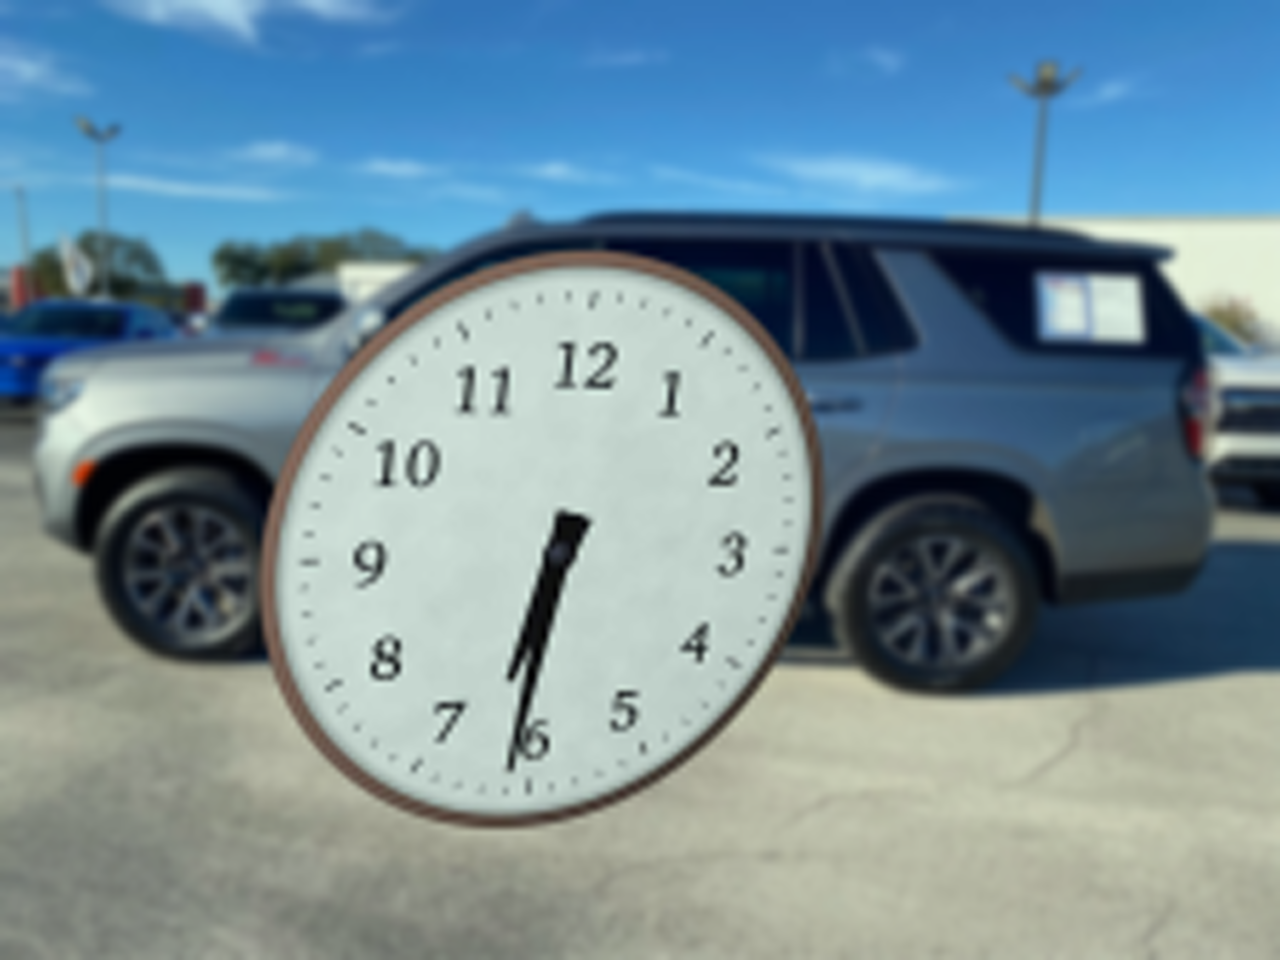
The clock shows 6:31
